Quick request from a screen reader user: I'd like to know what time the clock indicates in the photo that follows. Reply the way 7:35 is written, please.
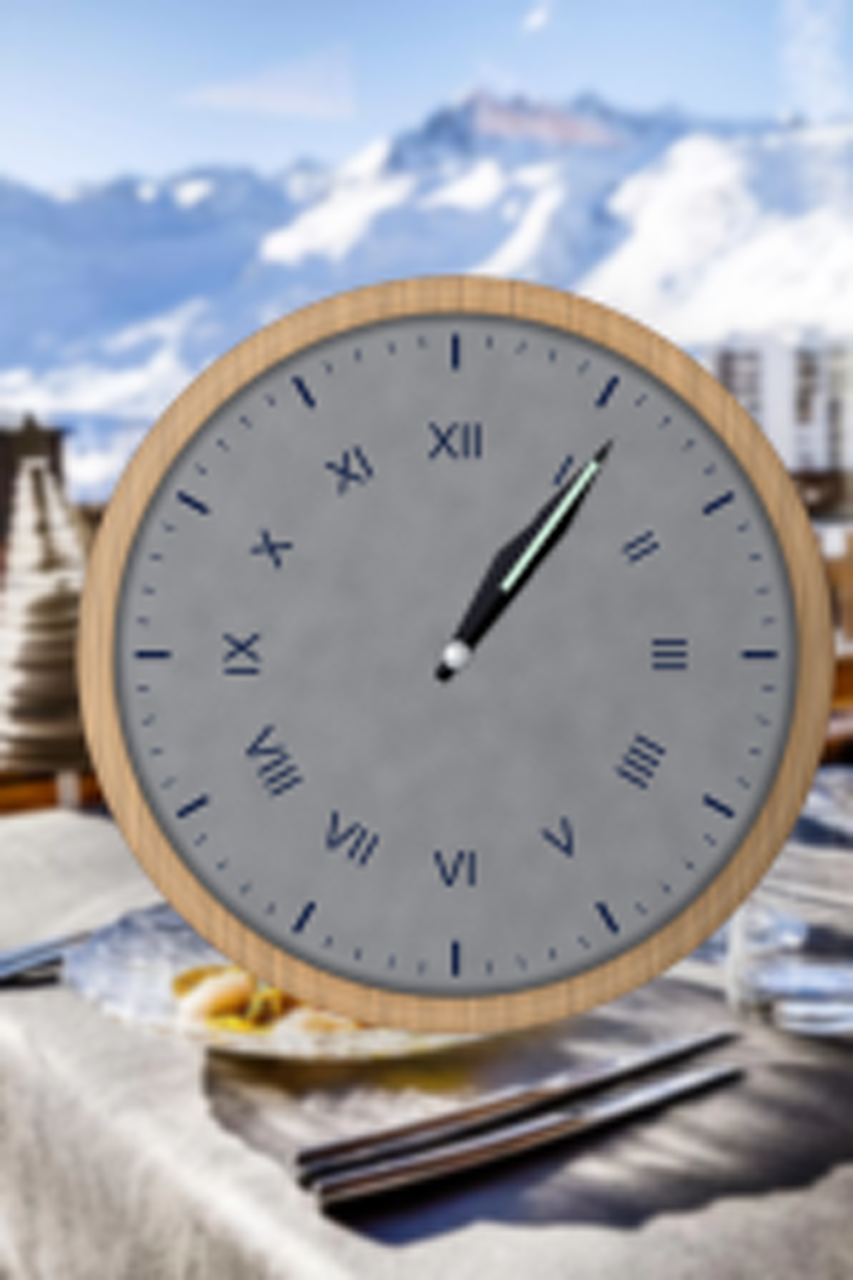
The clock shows 1:06
